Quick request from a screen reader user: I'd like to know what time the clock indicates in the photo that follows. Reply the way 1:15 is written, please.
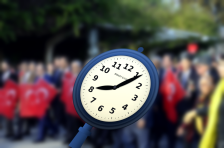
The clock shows 8:06
